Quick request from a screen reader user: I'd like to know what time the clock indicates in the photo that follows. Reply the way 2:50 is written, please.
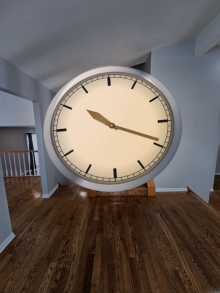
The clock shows 10:19
